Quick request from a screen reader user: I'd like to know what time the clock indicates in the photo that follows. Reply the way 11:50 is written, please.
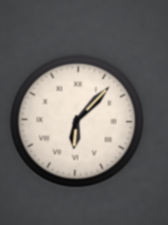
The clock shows 6:07
